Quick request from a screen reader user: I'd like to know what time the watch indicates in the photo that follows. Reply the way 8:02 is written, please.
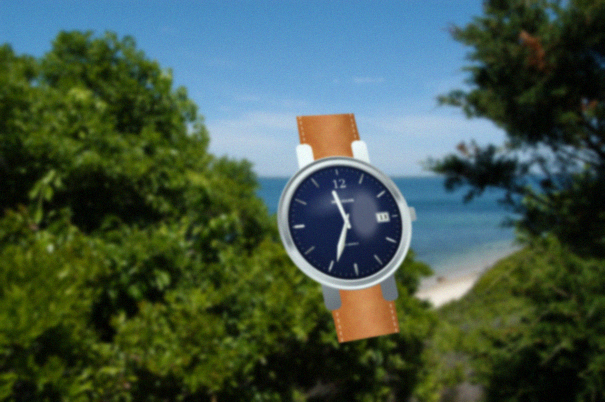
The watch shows 11:34
